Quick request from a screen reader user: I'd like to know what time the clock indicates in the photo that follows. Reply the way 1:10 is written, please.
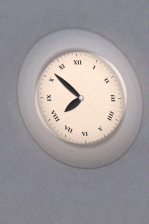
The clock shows 7:52
